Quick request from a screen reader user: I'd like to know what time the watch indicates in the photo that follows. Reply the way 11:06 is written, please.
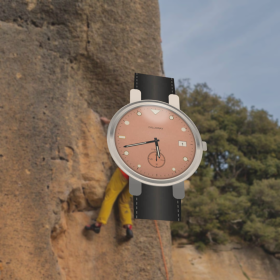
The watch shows 5:42
